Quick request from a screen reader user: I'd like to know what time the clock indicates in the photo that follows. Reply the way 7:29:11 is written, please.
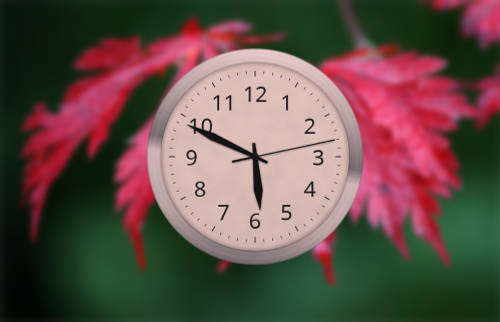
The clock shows 5:49:13
